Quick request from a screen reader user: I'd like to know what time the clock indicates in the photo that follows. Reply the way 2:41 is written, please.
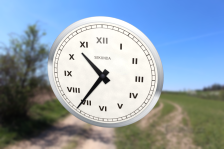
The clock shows 10:36
